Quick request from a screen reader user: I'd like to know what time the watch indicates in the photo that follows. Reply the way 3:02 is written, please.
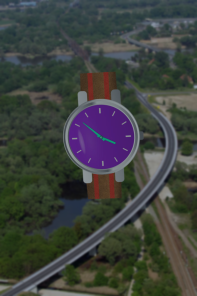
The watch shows 3:52
